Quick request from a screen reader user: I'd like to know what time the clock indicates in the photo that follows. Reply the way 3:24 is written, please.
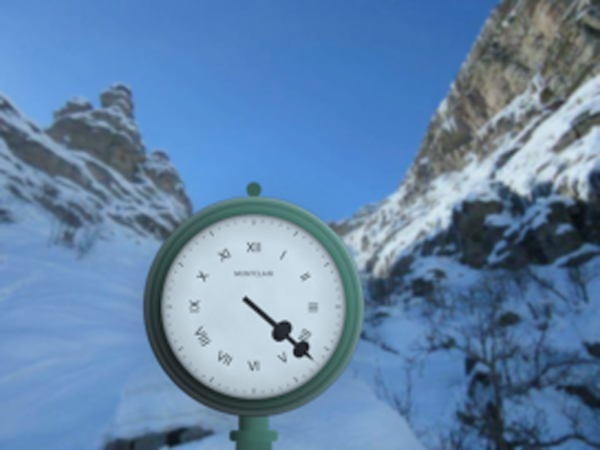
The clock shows 4:22
